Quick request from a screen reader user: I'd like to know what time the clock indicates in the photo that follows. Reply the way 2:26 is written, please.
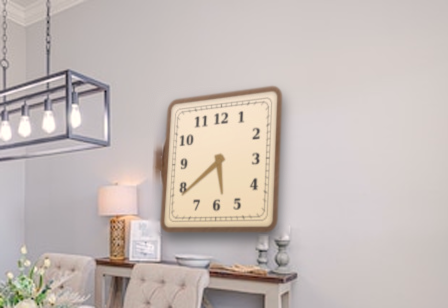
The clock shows 5:39
